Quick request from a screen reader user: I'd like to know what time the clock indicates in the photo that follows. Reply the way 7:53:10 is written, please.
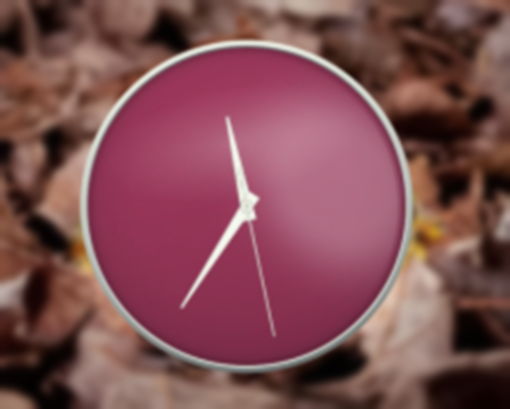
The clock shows 11:35:28
